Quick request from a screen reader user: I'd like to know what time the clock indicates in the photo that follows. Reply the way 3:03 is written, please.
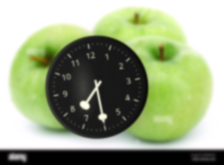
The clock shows 7:30
